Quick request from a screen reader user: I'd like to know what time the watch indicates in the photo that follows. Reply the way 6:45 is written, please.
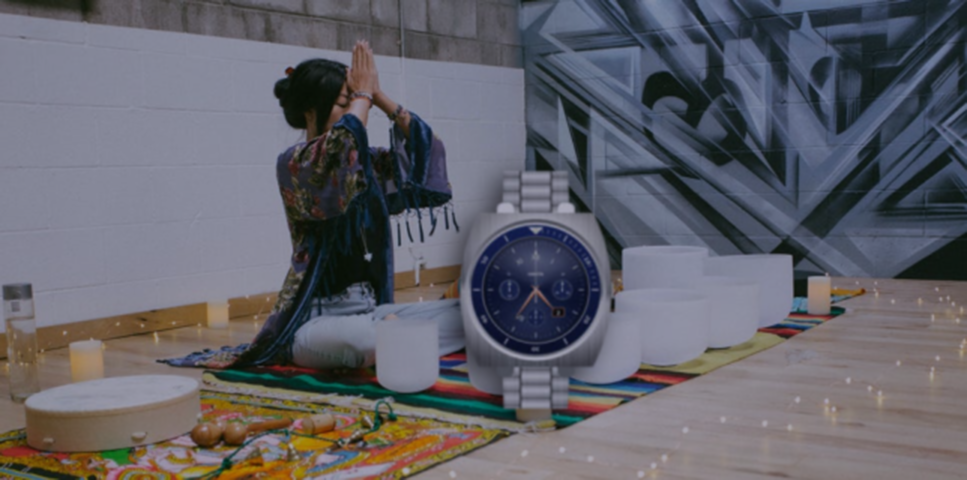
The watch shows 4:36
